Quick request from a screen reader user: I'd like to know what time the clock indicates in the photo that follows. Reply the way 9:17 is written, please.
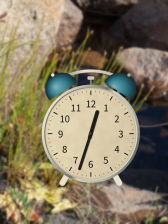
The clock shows 12:33
